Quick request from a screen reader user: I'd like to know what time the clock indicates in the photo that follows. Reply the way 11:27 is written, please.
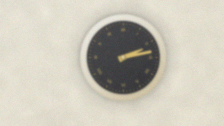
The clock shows 2:13
